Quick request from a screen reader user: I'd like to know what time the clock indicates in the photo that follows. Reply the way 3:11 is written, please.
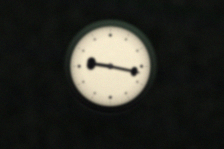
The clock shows 9:17
